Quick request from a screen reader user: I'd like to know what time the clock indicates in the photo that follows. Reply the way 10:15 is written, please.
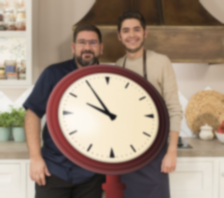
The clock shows 9:55
